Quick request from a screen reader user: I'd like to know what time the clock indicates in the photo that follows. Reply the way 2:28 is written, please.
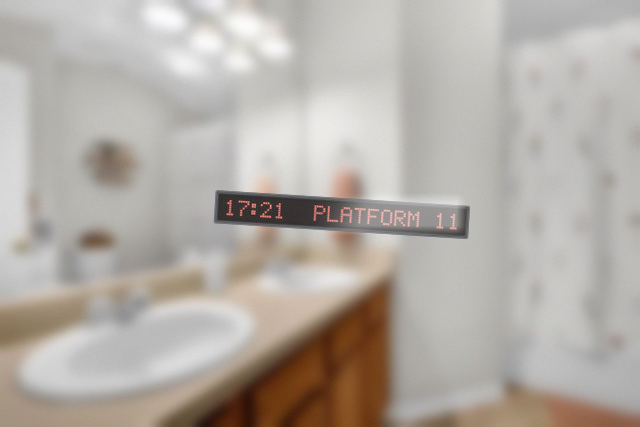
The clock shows 17:21
